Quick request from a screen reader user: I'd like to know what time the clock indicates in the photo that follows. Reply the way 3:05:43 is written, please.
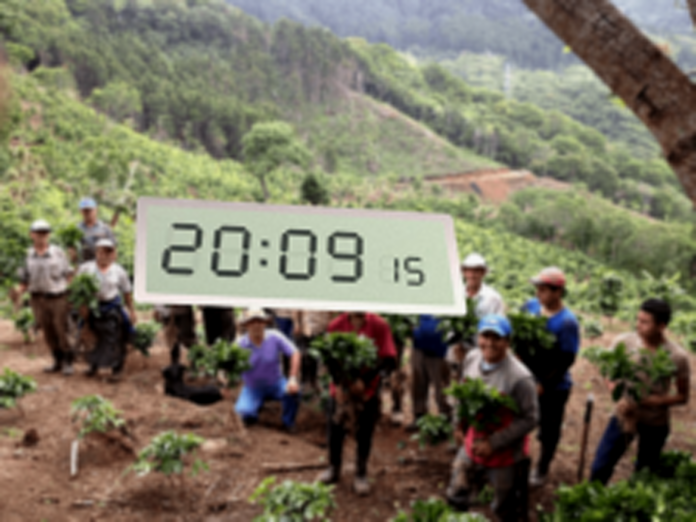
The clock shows 20:09:15
